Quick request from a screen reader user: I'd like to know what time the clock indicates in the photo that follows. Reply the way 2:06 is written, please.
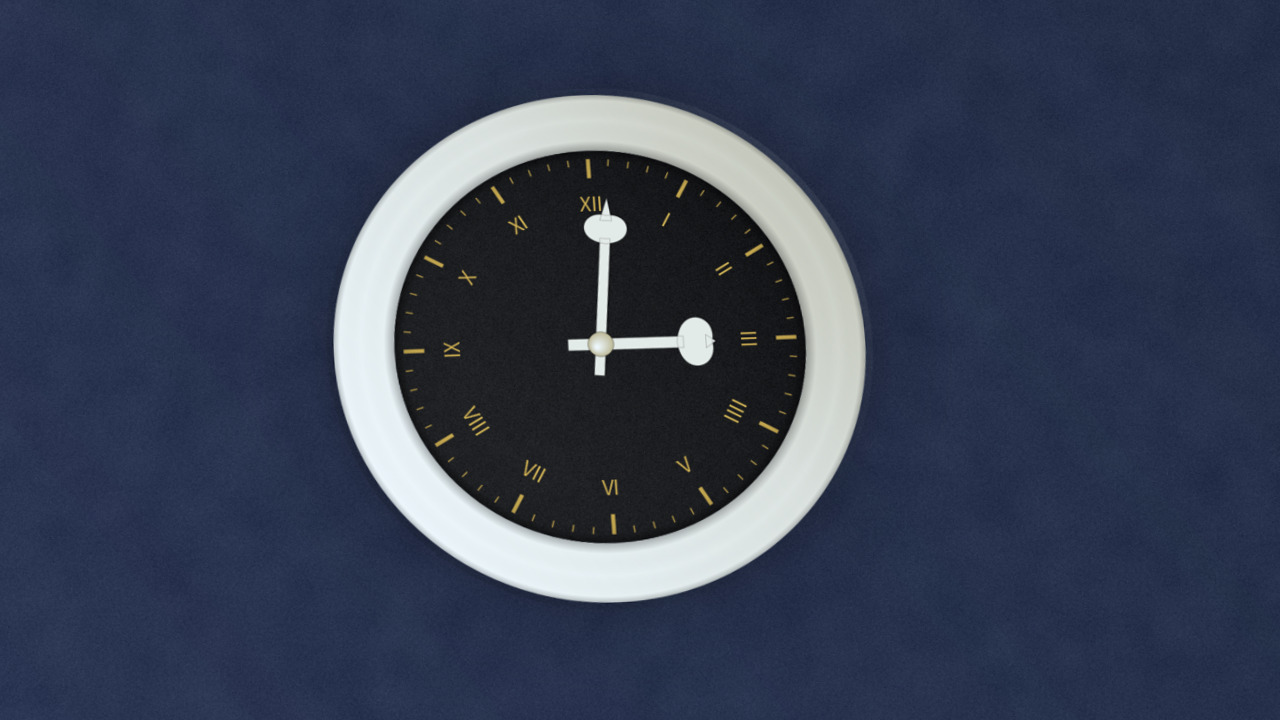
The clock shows 3:01
